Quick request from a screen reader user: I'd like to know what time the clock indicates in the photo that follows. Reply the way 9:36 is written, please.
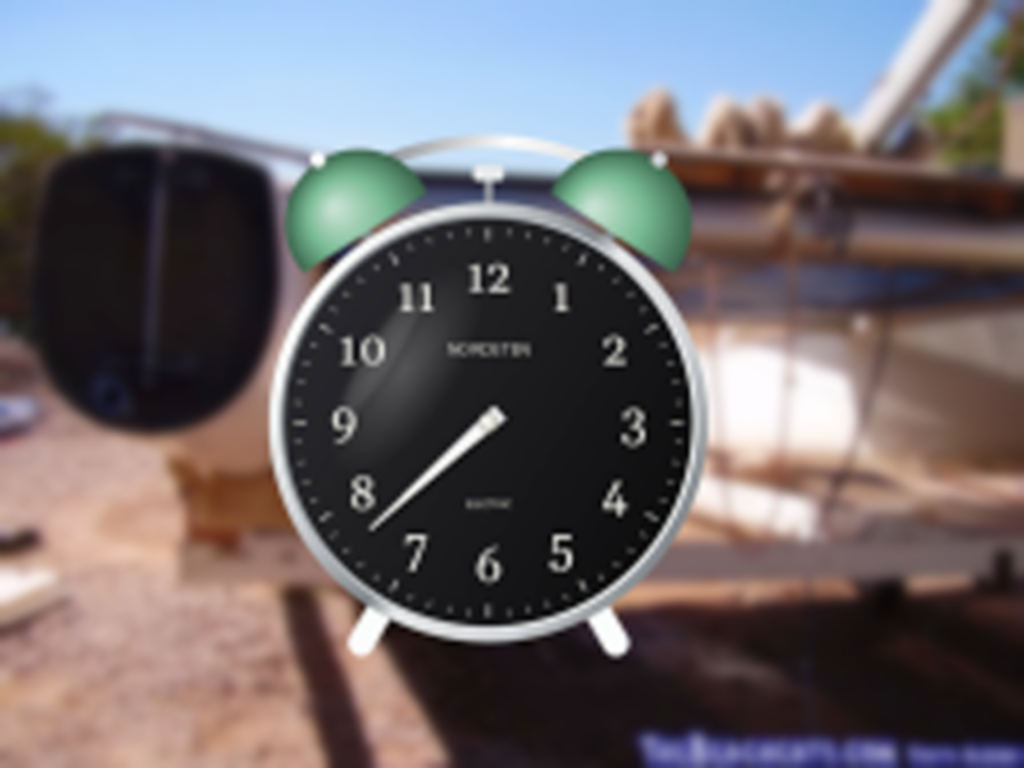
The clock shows 7:38
